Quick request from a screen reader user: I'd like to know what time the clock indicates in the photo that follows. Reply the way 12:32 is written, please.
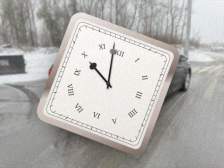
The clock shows 9:58
